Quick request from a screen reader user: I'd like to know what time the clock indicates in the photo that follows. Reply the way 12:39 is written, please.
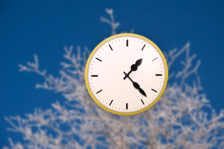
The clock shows 1:23
